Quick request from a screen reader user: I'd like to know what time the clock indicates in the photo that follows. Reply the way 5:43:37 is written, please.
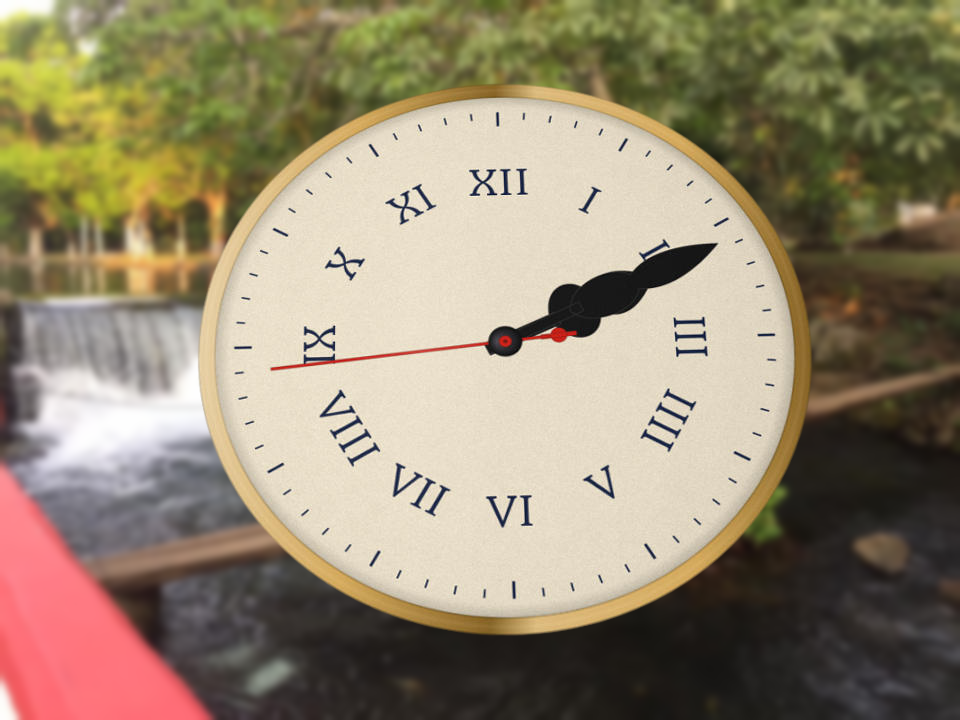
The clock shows 2:10:44
